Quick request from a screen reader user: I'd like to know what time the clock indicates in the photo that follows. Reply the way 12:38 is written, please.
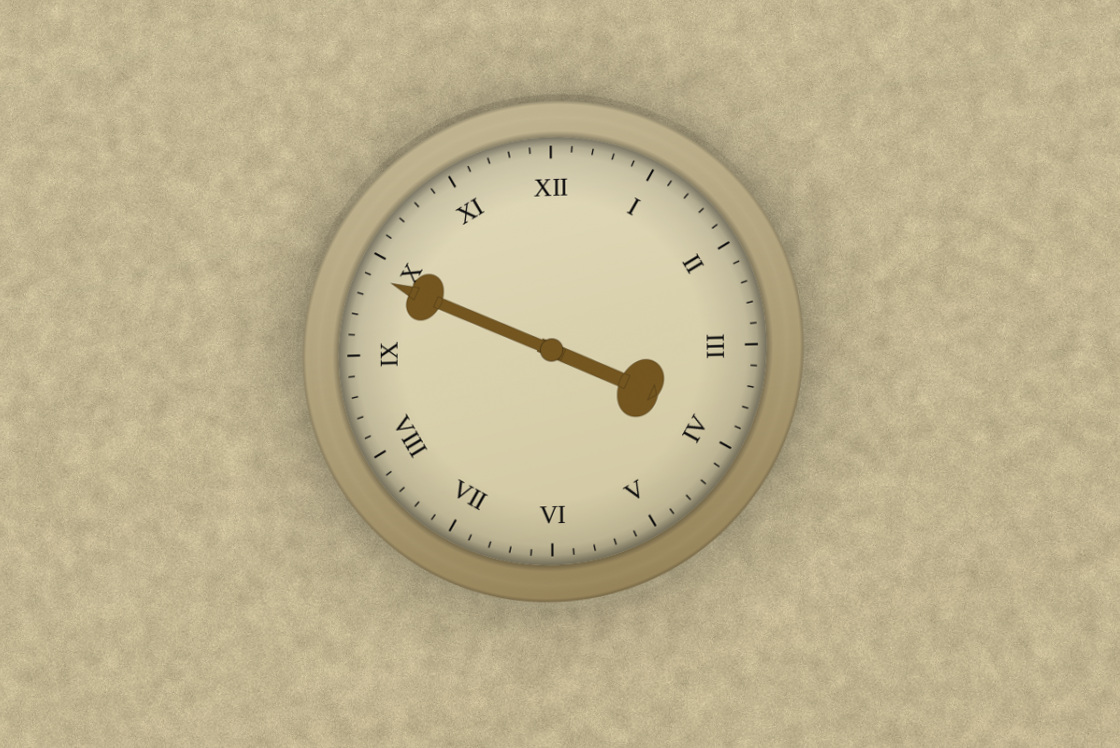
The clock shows 3:49
